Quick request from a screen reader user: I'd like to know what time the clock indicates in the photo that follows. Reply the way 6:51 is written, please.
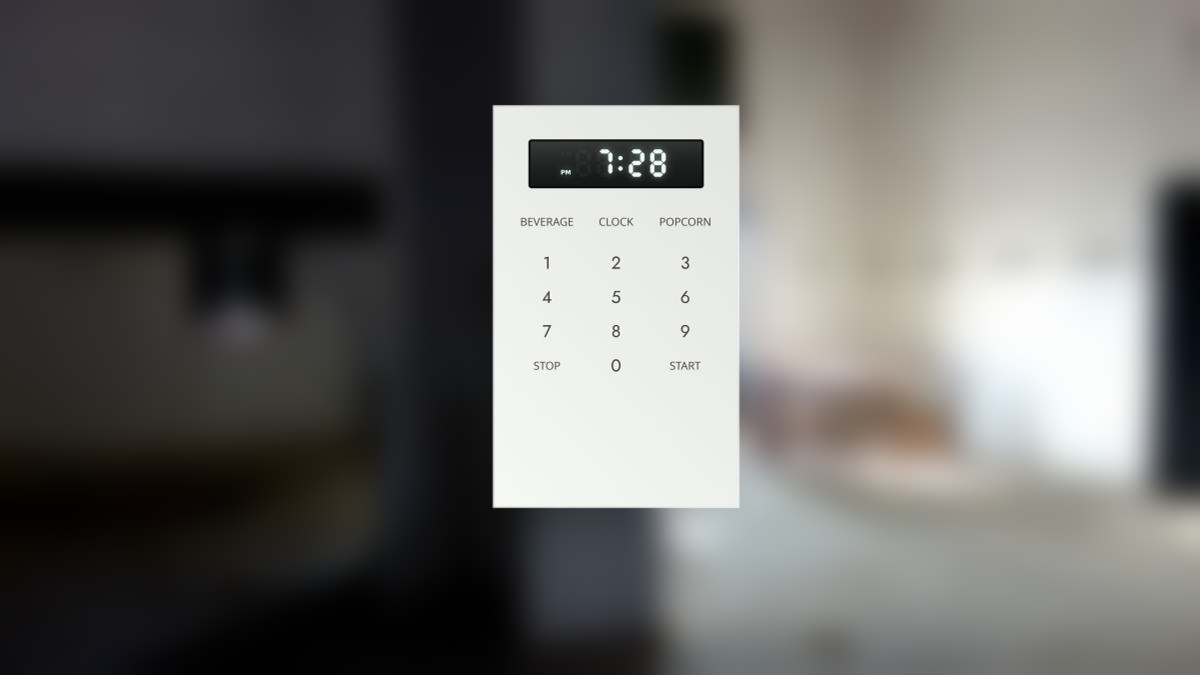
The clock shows 7:28
